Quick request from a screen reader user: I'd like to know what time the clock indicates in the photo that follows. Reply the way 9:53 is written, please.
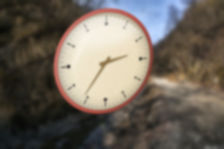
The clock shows 2:36
